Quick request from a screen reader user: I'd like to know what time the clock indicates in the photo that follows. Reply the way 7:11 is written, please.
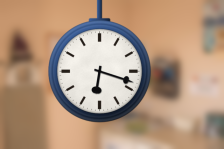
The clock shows 6:18
